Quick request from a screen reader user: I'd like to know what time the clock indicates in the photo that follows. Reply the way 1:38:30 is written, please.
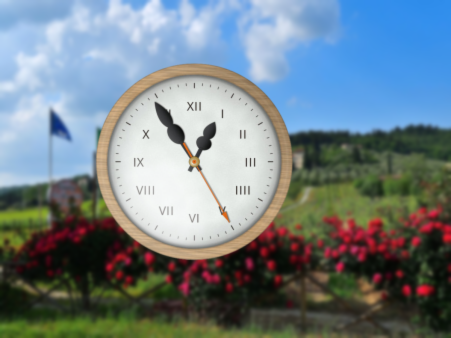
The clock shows 12:54:25
